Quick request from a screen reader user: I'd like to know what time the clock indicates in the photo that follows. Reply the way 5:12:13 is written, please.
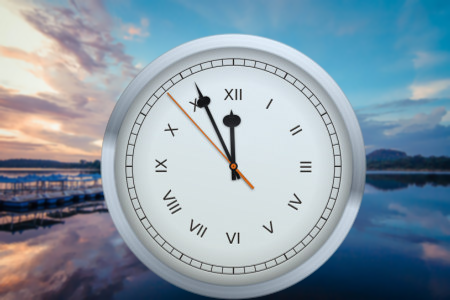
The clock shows 11:55:53
